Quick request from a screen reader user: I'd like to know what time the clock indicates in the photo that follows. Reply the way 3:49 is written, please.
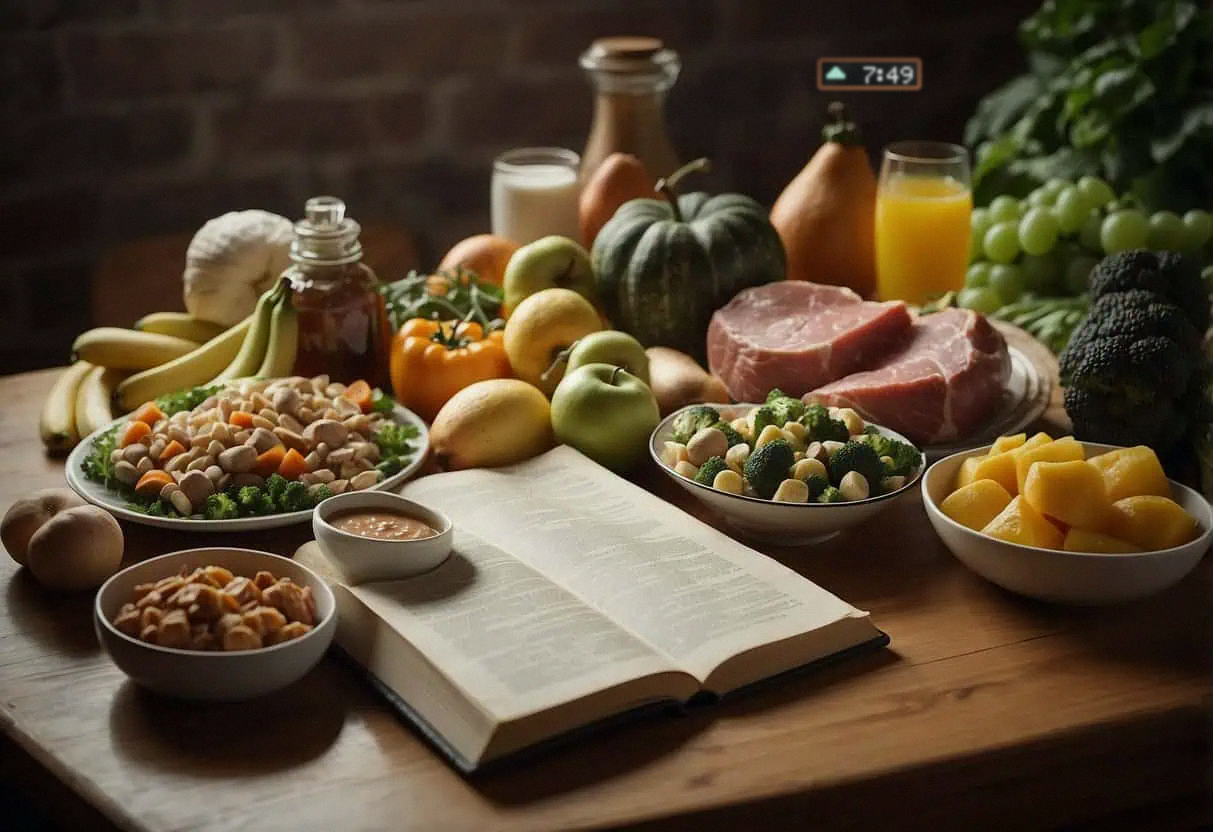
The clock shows 7:49
